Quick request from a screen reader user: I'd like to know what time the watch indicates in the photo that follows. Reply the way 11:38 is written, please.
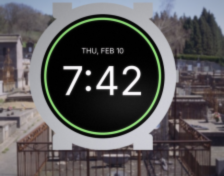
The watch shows 7:42
